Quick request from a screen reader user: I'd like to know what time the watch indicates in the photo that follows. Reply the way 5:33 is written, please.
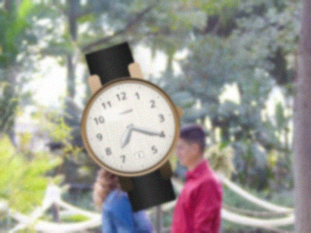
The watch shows 7:20
